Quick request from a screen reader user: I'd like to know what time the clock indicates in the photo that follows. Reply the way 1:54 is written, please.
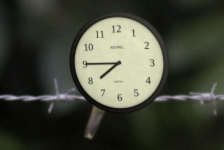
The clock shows 7:45
